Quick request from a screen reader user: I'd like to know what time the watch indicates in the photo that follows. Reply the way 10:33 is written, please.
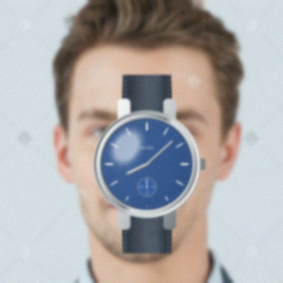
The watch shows 8:08
